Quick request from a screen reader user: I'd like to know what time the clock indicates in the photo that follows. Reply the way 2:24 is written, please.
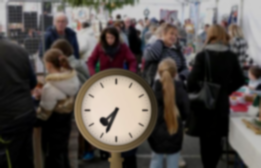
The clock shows 7:34
